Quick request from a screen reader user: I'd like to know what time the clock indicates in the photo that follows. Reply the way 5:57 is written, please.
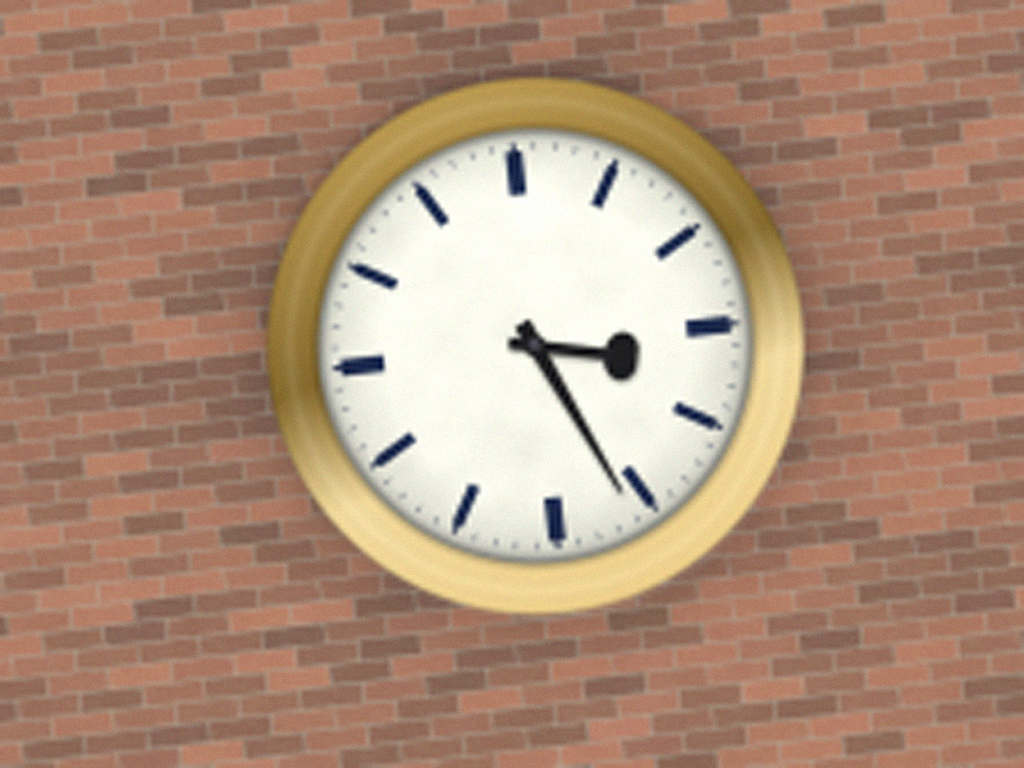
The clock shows 3:26
